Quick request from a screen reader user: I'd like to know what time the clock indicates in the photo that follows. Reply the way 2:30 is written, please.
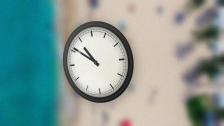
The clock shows 10:51
